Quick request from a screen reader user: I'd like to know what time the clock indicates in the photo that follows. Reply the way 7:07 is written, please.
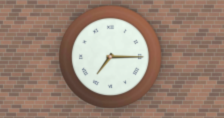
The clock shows 7:15
